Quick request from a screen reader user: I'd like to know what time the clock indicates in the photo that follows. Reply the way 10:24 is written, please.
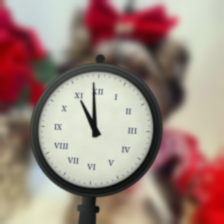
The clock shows 10:59
